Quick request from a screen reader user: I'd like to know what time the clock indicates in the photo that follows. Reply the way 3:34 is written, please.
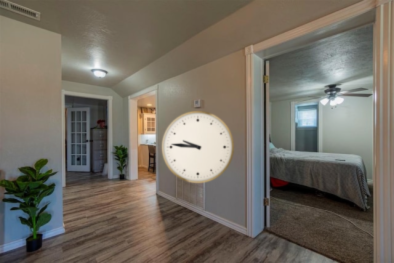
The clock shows 9:46
